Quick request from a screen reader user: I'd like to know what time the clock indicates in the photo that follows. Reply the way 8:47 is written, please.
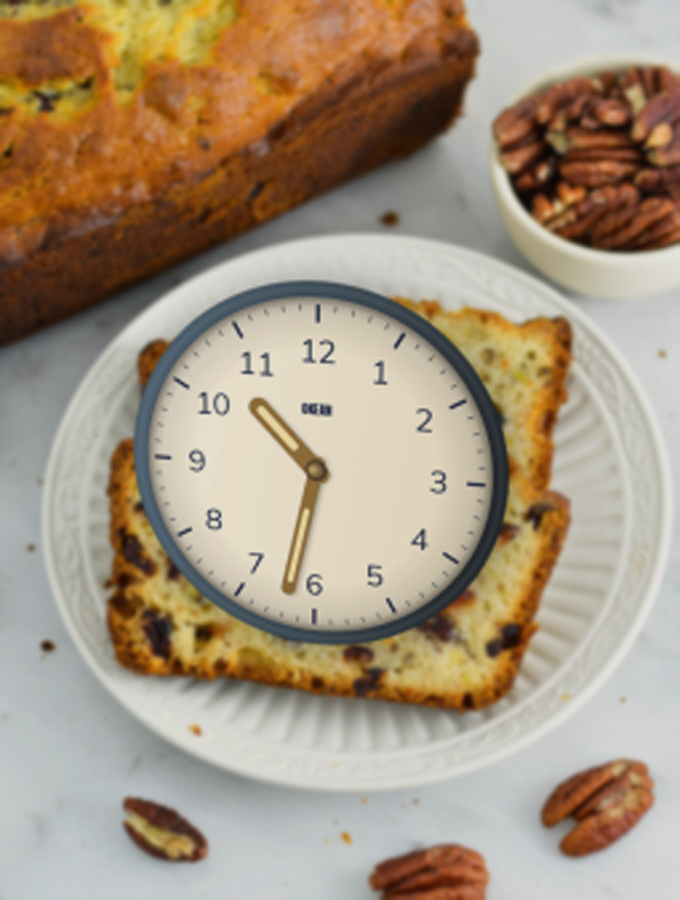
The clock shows 10:32
